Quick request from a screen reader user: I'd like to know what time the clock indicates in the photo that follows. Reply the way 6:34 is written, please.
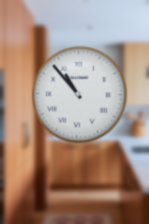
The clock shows 10:53
